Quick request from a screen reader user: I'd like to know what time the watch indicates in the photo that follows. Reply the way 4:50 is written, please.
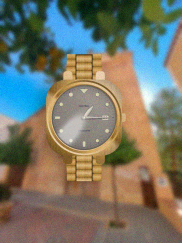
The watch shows 1:15
